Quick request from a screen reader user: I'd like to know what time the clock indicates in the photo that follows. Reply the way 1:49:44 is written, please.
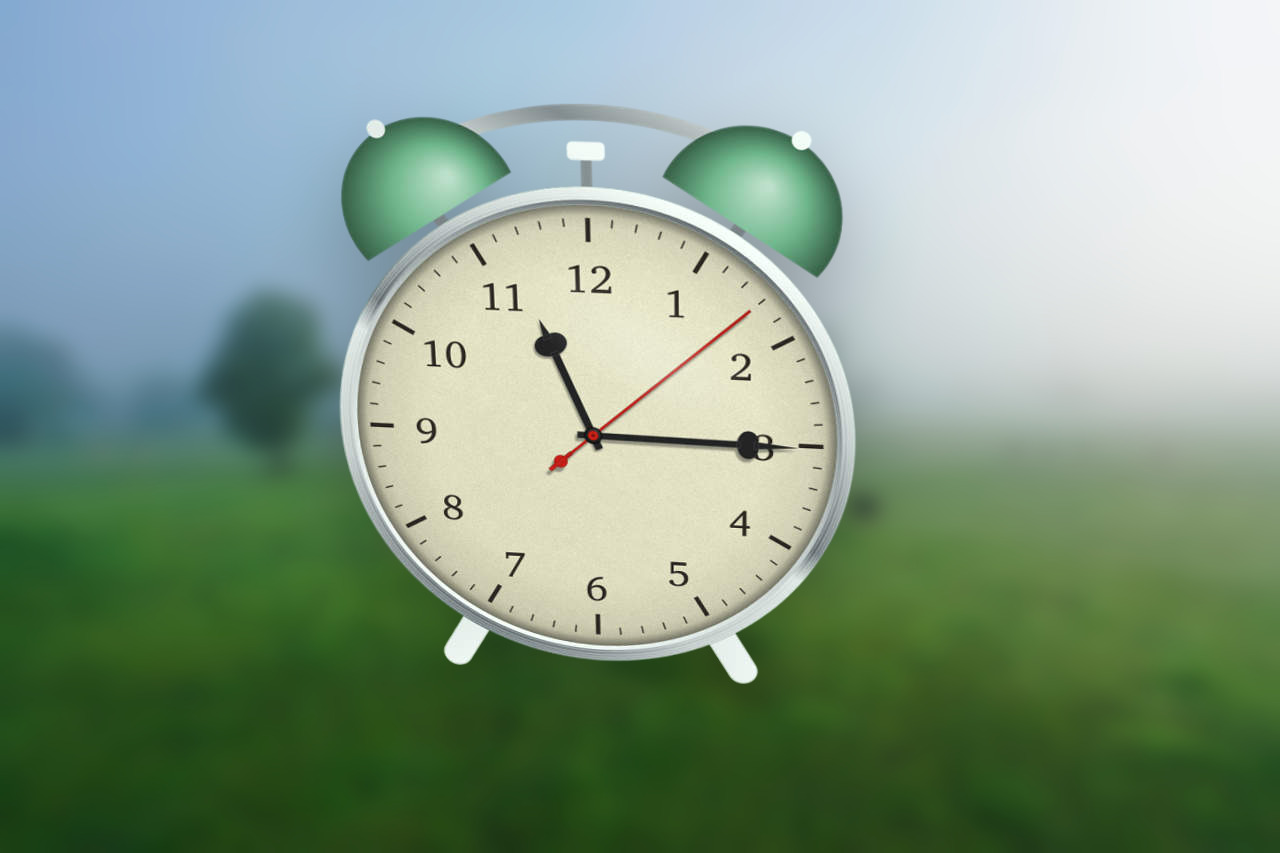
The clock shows 11:15:08
